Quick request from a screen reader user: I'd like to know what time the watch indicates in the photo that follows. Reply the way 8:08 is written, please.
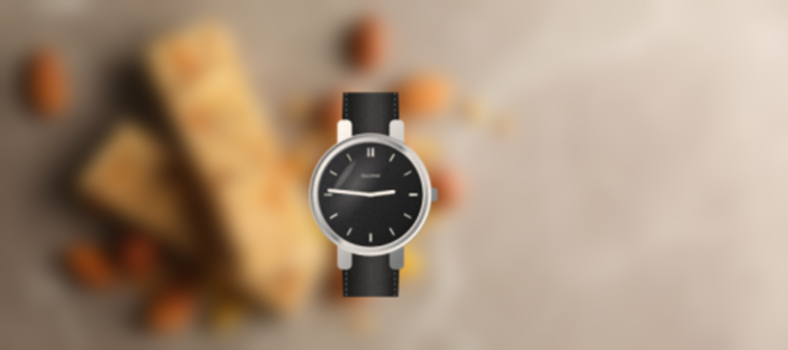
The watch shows 2:46
